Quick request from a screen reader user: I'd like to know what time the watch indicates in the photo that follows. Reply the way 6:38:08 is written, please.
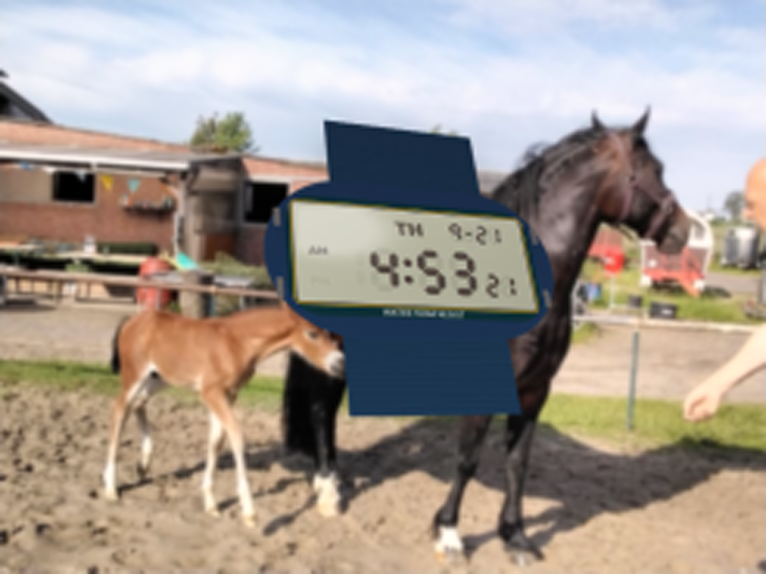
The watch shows 4:53:21
